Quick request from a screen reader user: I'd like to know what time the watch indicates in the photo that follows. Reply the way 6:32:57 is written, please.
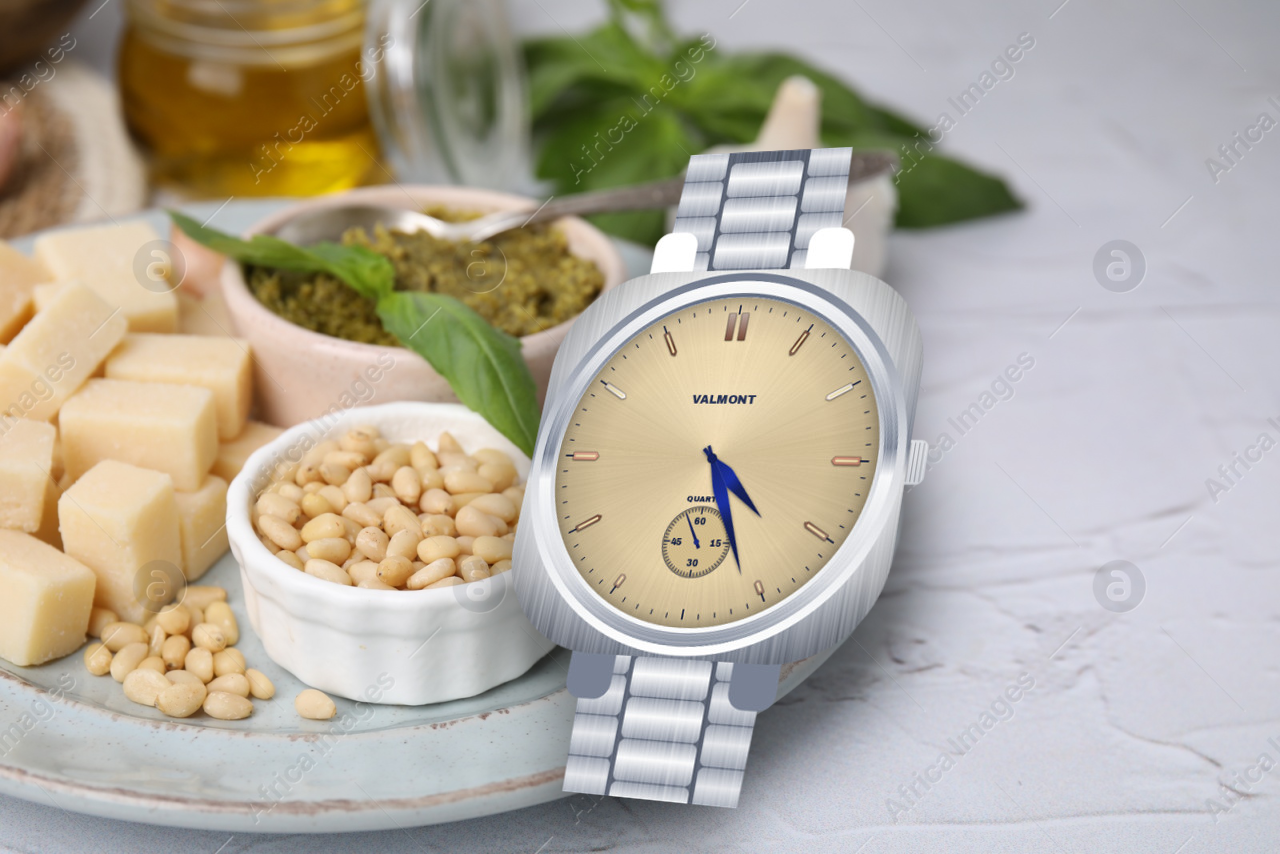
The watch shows 4:25:55
